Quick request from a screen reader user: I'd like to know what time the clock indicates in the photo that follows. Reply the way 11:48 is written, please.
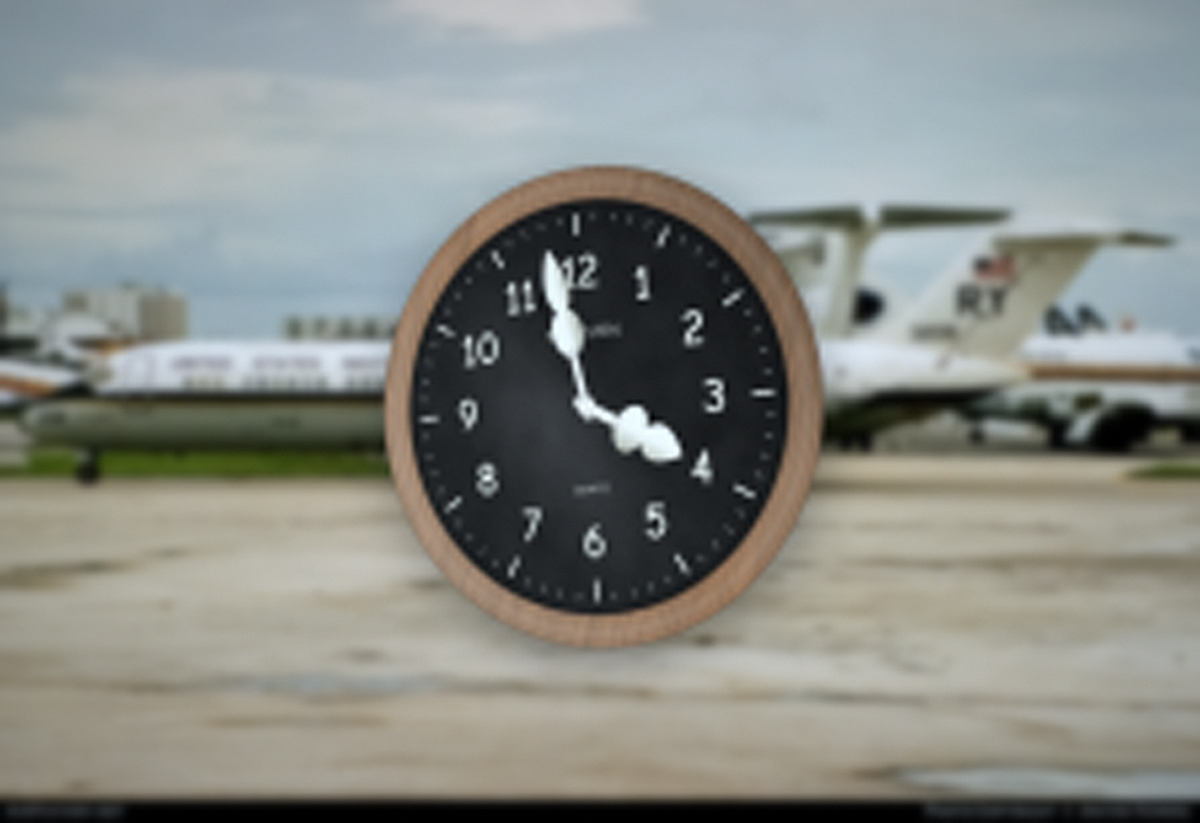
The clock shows 3:58
